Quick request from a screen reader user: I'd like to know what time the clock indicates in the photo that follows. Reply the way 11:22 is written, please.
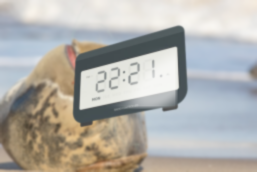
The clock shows 22:21
